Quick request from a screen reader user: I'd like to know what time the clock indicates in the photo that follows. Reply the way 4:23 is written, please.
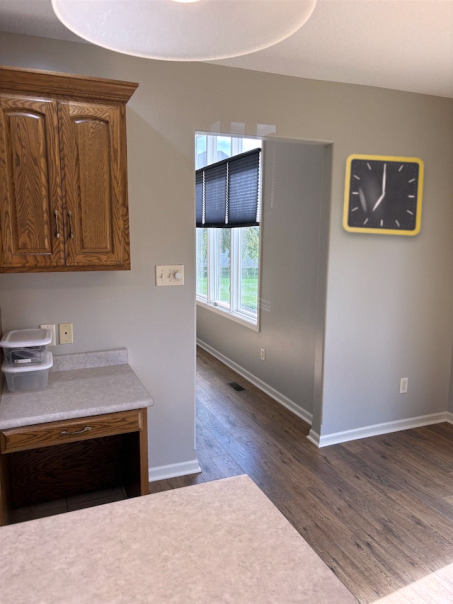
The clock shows 7:00
